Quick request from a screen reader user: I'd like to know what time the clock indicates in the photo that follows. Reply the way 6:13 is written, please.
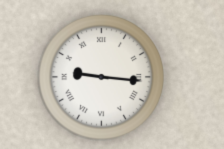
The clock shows 9:16
